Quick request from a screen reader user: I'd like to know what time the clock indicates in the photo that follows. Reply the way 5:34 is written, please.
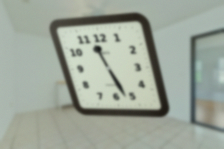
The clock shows 11:27
